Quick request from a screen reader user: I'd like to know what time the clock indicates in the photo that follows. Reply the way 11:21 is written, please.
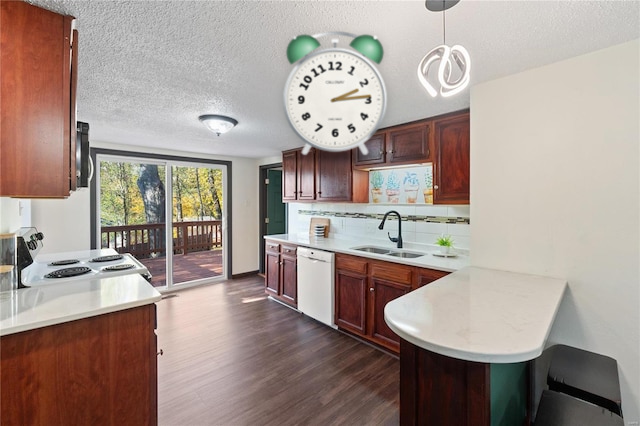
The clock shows 2:14
